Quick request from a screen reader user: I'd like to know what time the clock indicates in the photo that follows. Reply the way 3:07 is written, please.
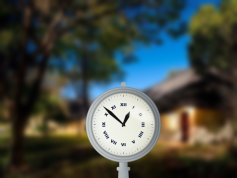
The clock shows 12:52
